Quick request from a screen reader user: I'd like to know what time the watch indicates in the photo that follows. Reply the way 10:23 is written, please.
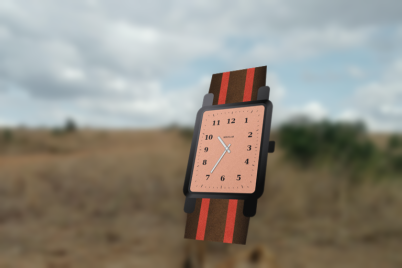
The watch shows 10:35
